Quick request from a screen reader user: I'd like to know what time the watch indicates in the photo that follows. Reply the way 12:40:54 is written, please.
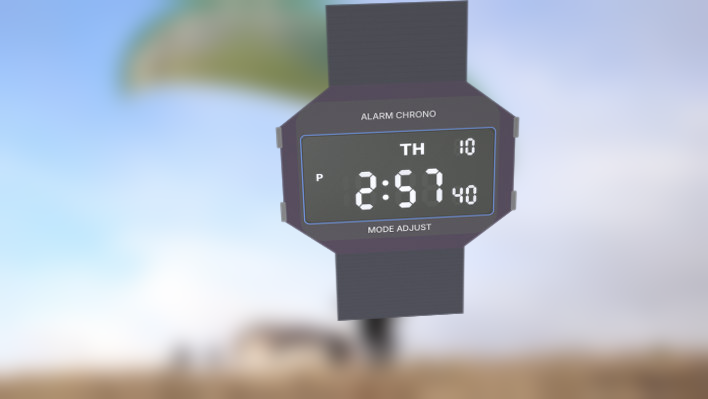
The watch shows 2:57:40
